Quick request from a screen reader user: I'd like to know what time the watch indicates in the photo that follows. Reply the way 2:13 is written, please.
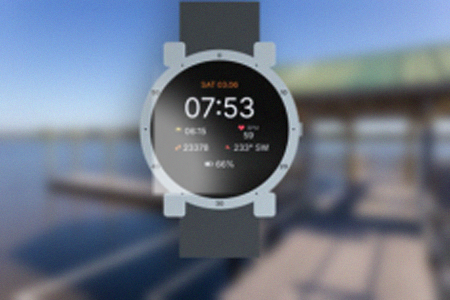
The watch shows 7:53
